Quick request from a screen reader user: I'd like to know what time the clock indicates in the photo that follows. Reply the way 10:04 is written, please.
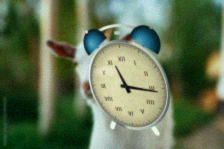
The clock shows 11:16
